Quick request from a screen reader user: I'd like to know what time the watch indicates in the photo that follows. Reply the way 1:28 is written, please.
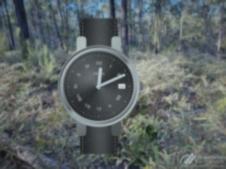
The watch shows 12:11
